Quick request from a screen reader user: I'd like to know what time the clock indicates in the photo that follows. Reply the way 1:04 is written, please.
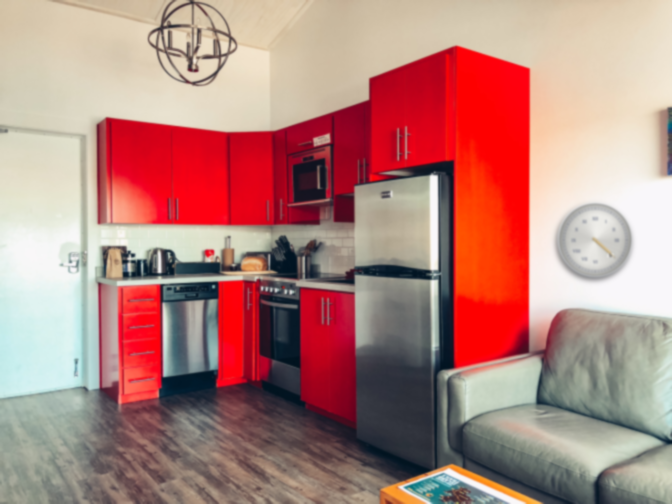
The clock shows 4:22
